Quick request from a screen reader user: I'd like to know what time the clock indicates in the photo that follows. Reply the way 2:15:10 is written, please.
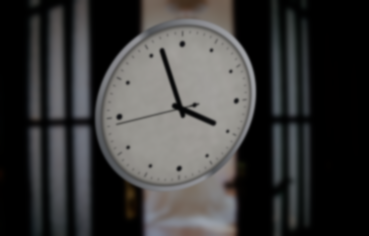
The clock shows 3:56:44
